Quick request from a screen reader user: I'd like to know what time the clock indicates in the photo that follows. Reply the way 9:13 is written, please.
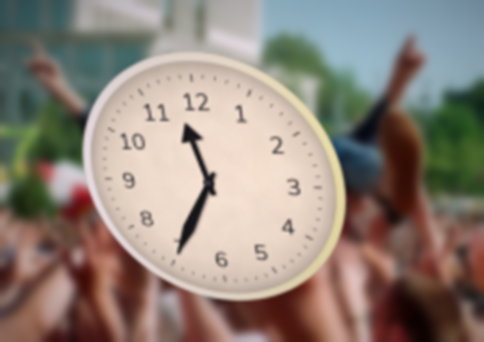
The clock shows 11:35
